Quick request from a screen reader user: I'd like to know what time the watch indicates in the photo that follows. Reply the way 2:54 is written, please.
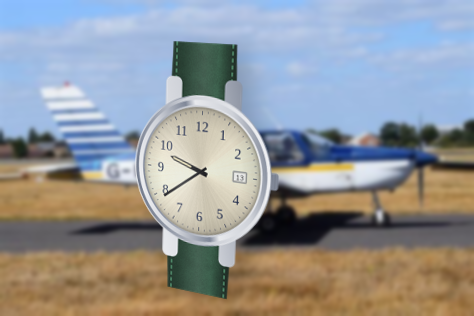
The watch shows 9:39
